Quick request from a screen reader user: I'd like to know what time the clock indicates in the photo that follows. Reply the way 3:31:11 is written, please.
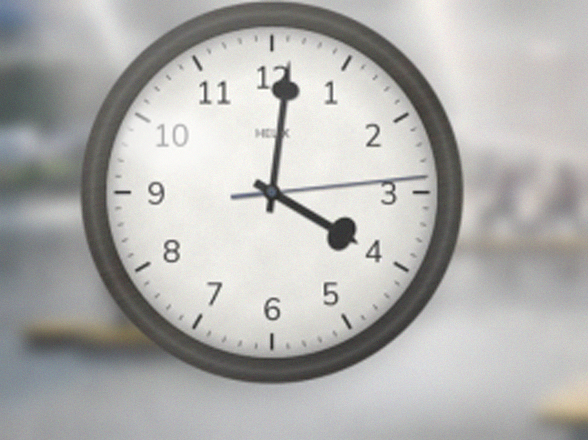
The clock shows 4:01:14
